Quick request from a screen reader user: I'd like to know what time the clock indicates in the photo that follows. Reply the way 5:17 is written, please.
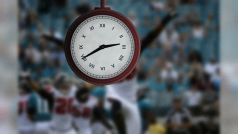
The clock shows 2:40
